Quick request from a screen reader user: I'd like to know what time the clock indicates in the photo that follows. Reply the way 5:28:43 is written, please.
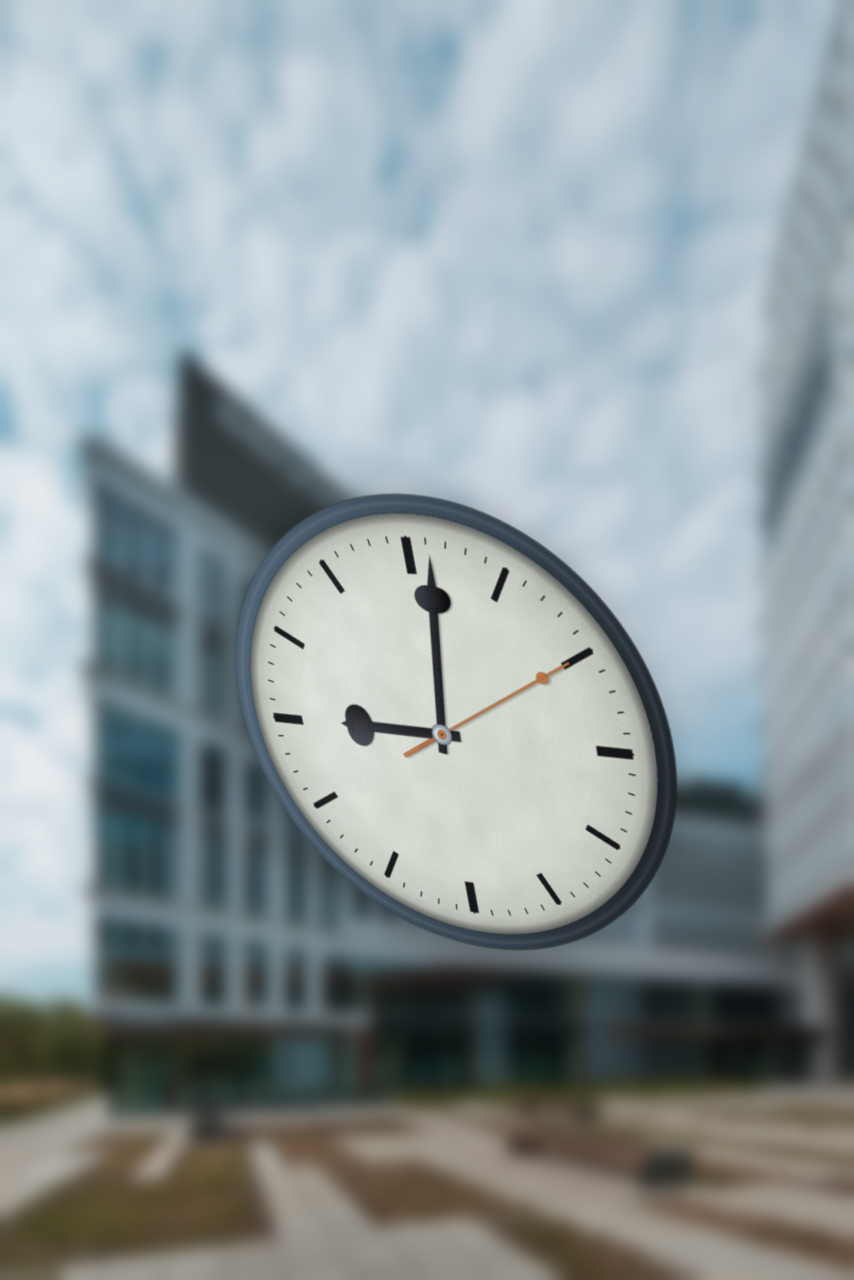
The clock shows 9:01:10
